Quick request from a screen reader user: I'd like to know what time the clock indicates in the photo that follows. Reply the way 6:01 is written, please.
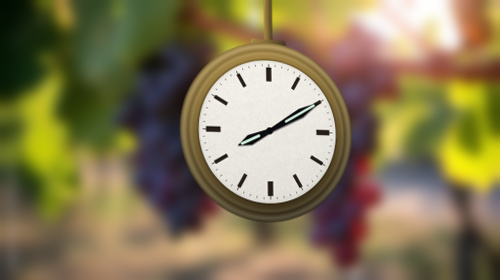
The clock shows 8:10
